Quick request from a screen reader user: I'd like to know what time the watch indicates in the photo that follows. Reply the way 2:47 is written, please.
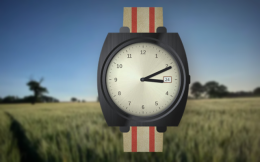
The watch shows 3:11
